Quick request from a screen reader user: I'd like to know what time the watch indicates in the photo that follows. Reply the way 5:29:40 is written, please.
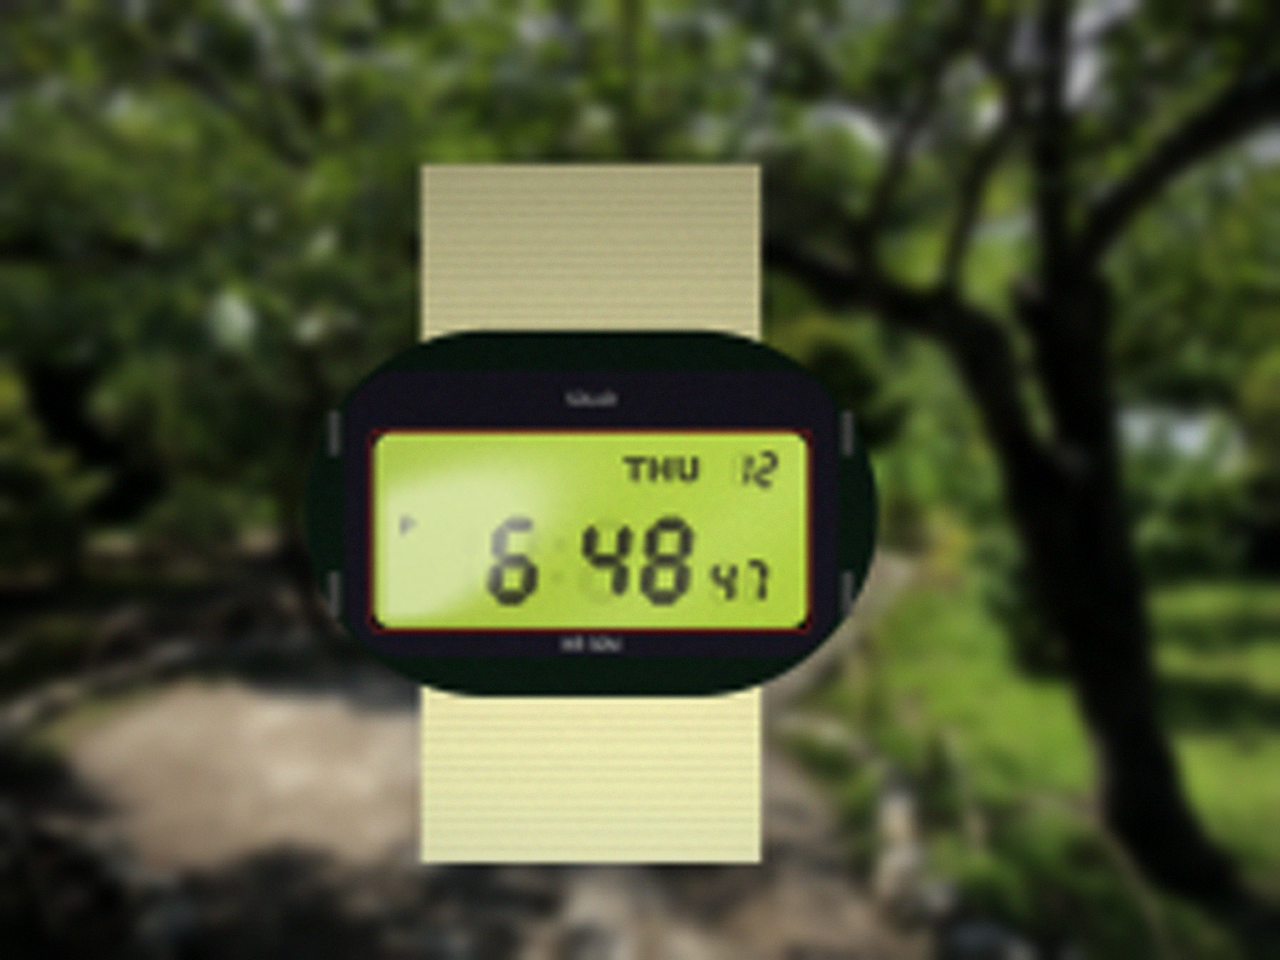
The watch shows 6:48:47
